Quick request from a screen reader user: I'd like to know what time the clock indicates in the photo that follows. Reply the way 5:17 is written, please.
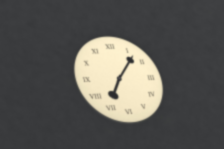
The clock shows 7:07
